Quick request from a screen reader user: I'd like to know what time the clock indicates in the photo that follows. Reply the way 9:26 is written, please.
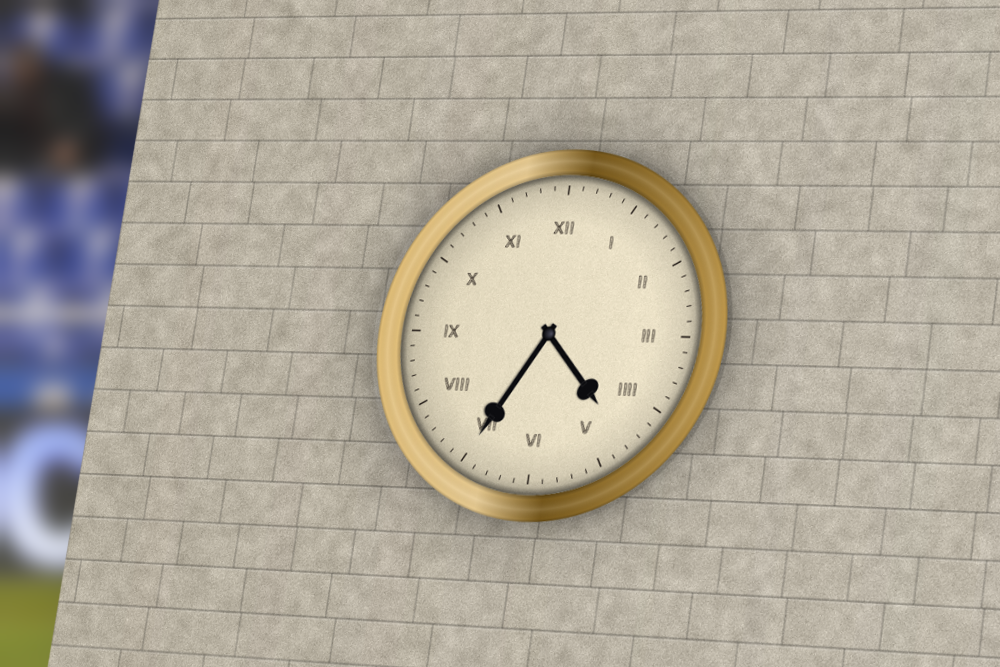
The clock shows 4:35
